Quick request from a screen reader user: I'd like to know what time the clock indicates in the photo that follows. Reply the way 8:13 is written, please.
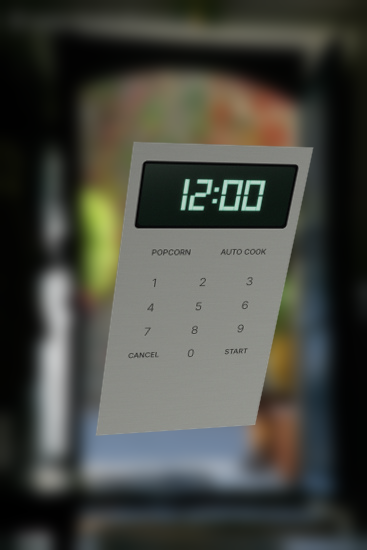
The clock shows 12:00
